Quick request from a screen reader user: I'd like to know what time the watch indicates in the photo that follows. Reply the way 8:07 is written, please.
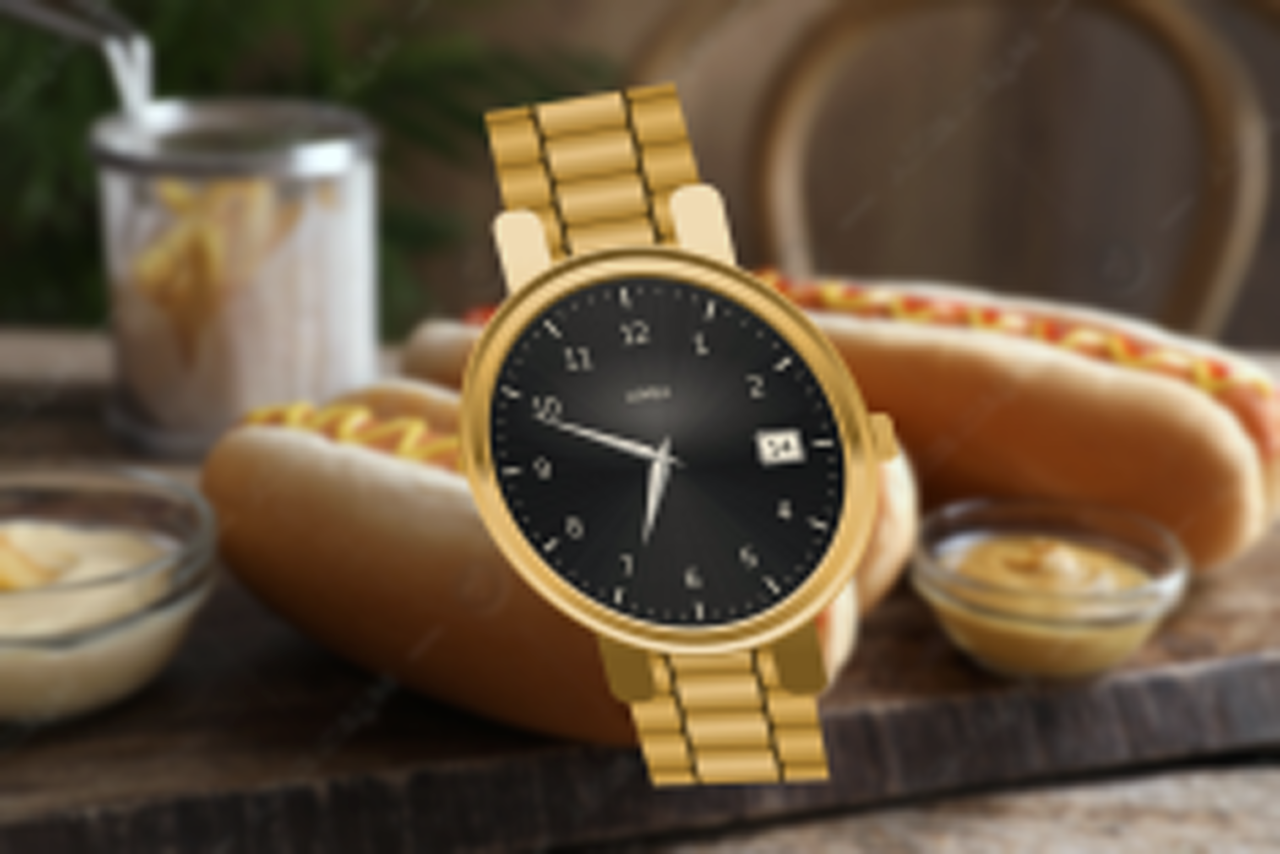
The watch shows 6:49
